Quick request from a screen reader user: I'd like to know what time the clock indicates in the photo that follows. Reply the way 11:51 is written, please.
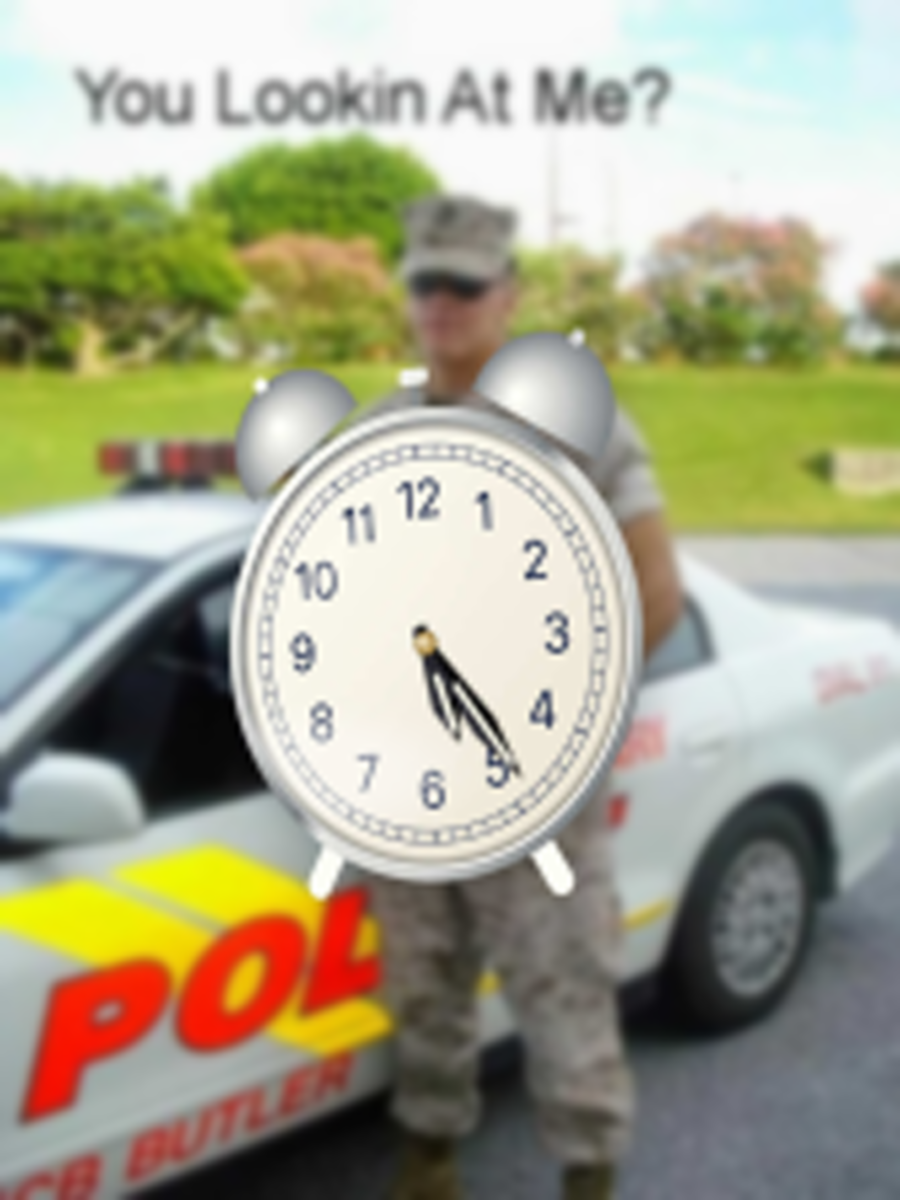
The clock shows 5:24
